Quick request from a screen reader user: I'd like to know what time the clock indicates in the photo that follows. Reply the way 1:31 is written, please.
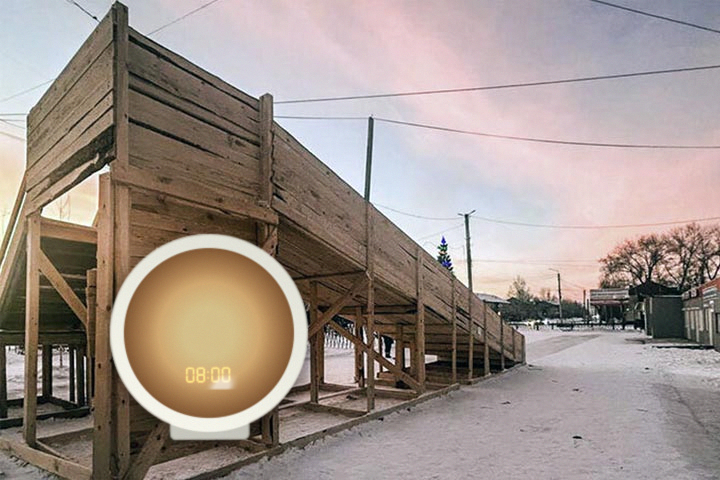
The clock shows 8:00
